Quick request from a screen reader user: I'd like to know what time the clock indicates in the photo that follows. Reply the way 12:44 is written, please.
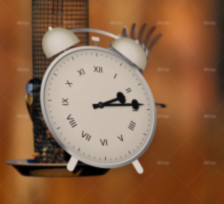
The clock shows 2:14
